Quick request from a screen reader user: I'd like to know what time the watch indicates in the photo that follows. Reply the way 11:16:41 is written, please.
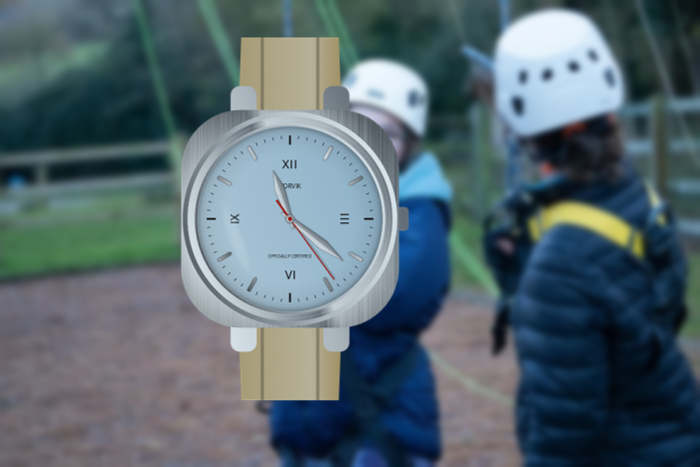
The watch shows 11:21:24
